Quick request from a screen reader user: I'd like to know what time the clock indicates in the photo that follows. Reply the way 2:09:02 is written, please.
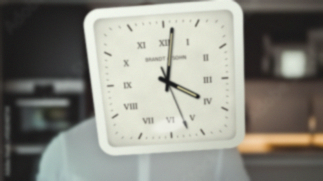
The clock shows 4:01:27
